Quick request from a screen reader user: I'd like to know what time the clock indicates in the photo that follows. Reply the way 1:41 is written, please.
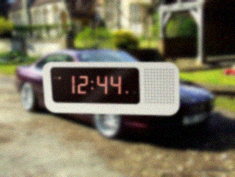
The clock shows 12:44
